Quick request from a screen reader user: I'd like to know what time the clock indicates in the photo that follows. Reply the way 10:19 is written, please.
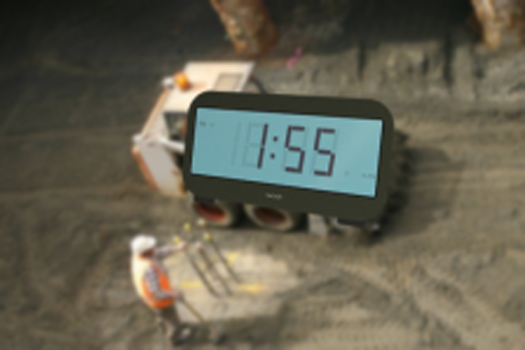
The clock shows 1:55
